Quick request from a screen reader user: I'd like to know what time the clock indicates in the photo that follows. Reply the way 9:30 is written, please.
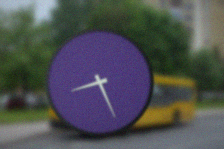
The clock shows 8:26
